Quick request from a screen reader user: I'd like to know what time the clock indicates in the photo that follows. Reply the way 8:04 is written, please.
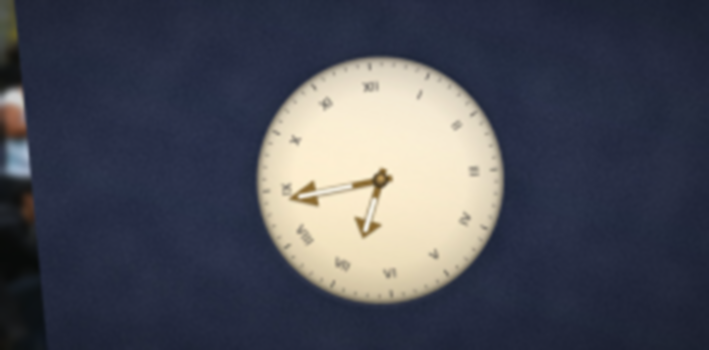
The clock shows 6:44
